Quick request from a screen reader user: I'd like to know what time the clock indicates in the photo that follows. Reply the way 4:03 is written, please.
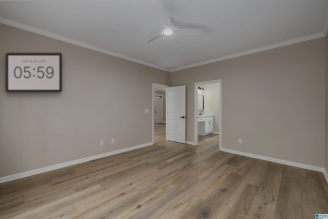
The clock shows 5:59
